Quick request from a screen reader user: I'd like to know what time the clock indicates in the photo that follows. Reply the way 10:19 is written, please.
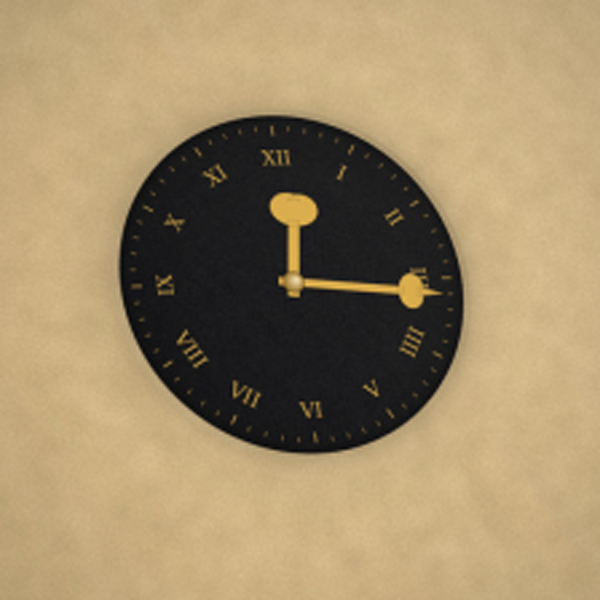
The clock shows 12:16
